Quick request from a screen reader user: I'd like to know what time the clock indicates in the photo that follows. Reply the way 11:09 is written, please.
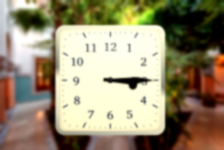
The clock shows 3:15
